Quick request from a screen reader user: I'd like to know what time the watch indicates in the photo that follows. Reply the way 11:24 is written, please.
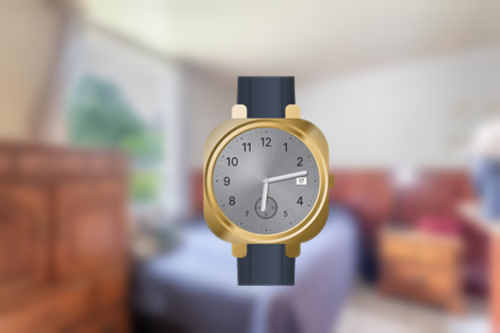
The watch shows 6:13
